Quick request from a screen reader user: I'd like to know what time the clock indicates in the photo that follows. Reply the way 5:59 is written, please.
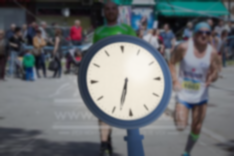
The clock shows 6:33
